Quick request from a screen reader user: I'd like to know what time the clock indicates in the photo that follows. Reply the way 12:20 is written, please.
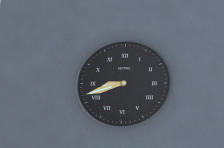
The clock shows 8:42
